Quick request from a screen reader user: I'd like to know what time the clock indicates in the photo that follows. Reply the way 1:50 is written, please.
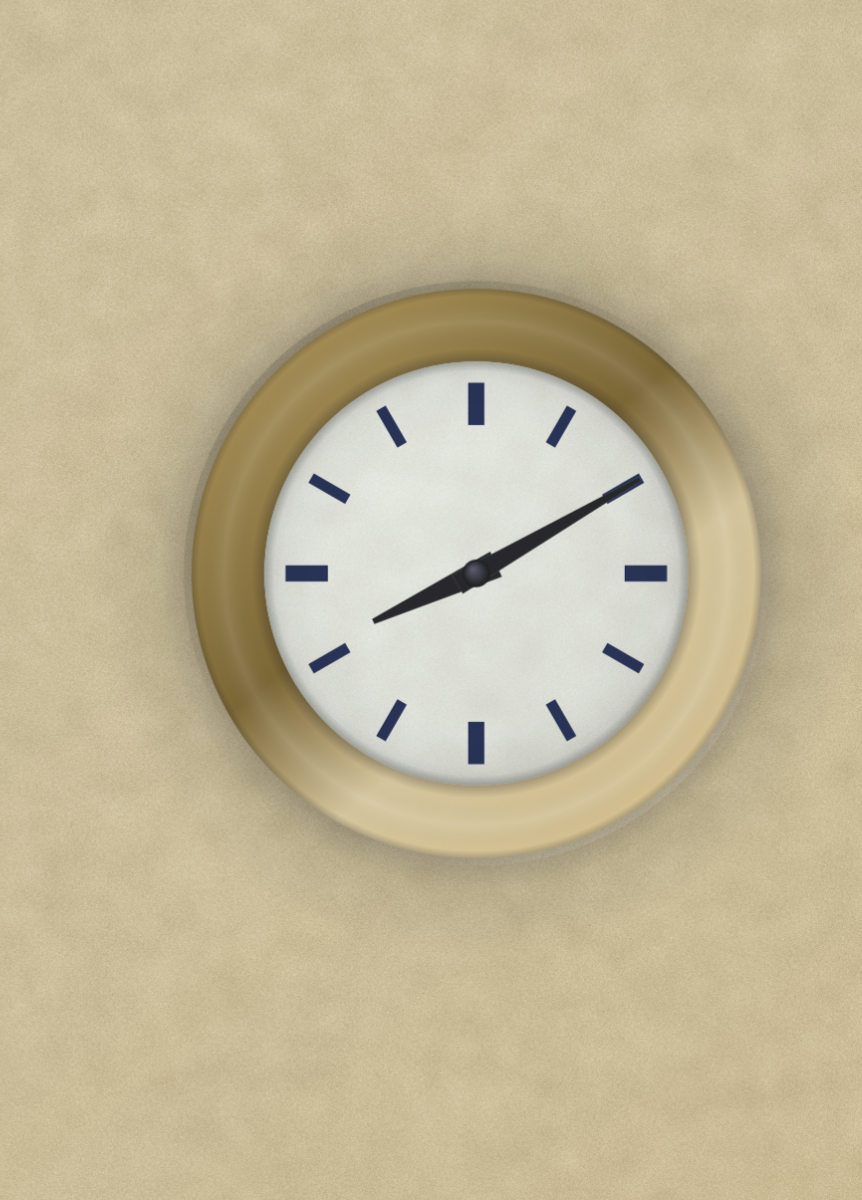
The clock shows 8:10
